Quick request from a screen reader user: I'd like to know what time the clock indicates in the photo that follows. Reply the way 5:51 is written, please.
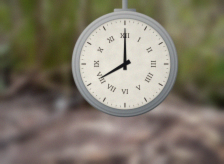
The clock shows 8:00
